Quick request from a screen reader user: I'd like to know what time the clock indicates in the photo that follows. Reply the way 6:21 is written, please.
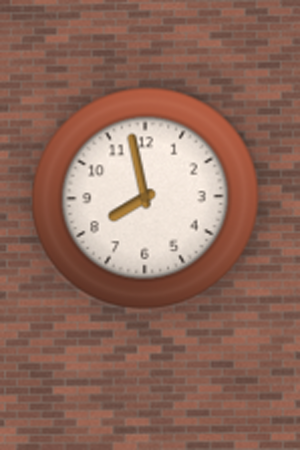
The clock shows 7:58
